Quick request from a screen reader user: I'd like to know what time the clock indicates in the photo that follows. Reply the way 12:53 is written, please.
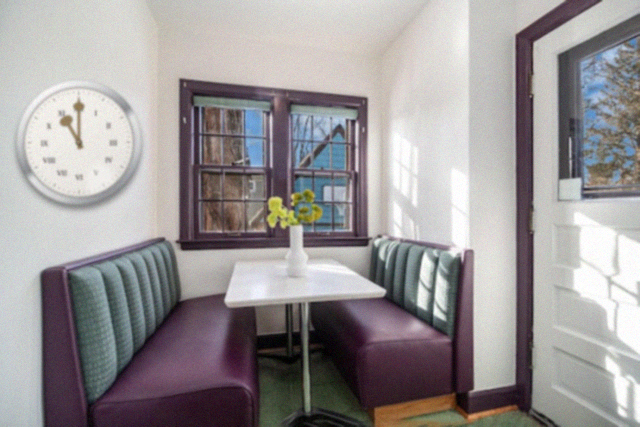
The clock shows 11:00
